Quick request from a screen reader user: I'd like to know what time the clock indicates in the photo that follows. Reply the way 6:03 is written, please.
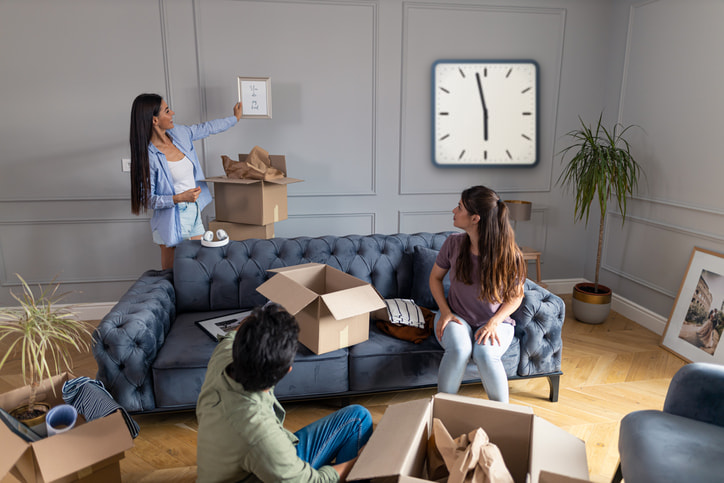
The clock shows 5:58
